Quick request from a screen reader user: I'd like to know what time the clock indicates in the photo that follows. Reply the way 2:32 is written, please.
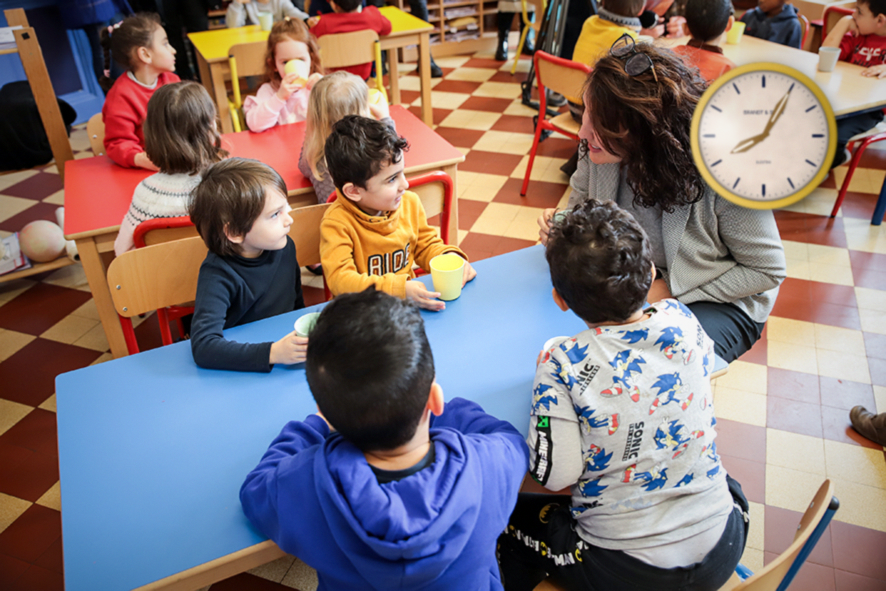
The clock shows 8:05
